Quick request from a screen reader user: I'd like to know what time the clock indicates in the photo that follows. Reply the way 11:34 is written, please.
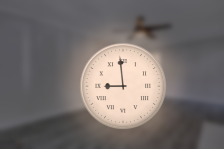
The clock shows 8:59
